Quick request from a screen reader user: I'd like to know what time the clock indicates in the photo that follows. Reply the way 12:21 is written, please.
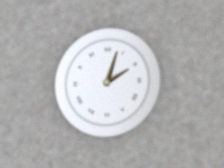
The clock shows 2:03
